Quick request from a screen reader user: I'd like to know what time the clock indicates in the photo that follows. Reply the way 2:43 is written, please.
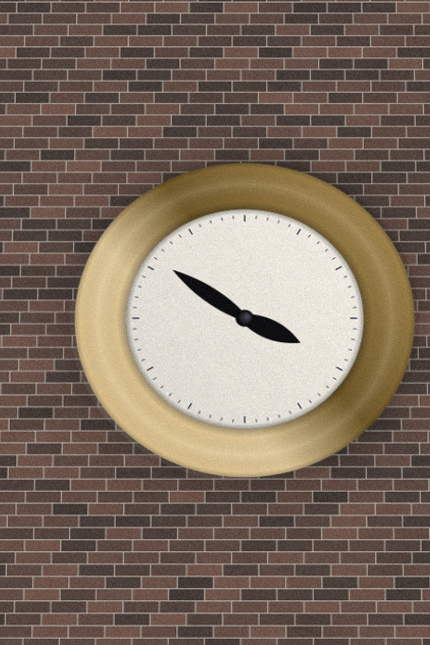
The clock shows 3:51
